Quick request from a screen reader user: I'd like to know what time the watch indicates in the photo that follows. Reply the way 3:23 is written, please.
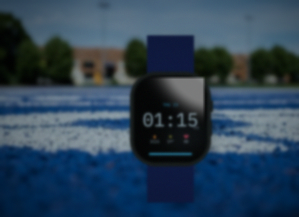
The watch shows 1:15
